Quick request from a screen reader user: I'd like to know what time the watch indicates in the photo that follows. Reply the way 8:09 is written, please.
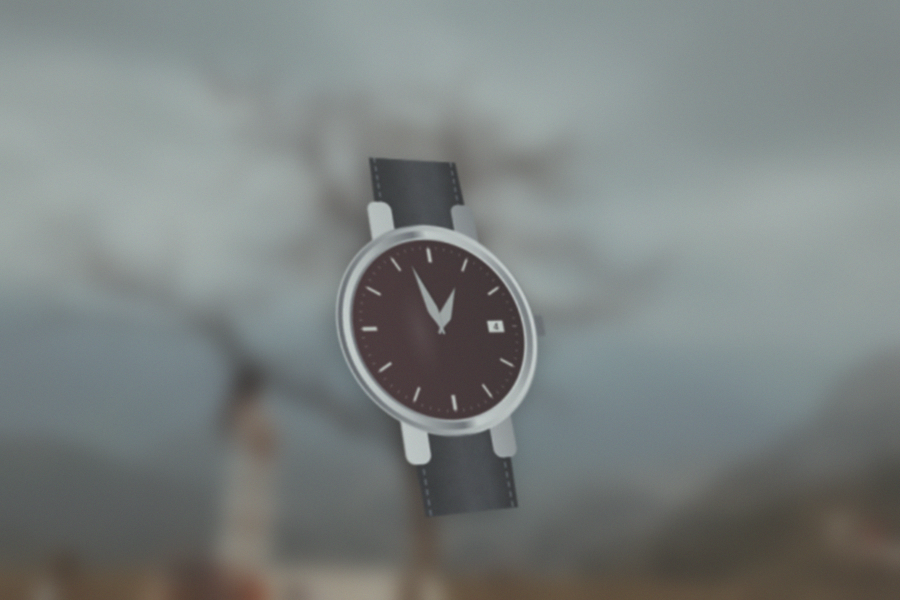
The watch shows 12:57
